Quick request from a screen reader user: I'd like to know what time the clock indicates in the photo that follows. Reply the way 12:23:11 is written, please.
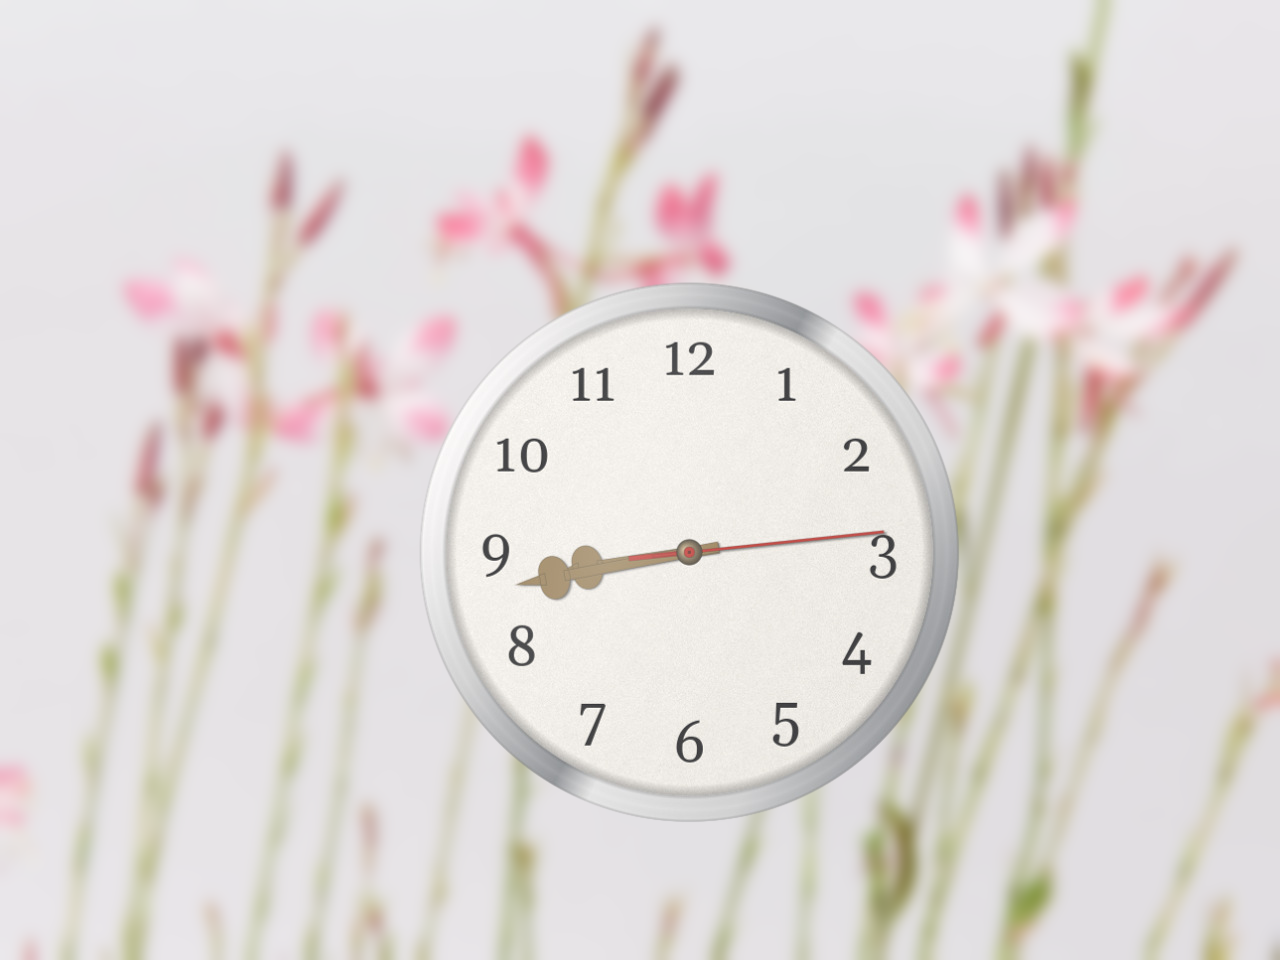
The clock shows 8:43:14
